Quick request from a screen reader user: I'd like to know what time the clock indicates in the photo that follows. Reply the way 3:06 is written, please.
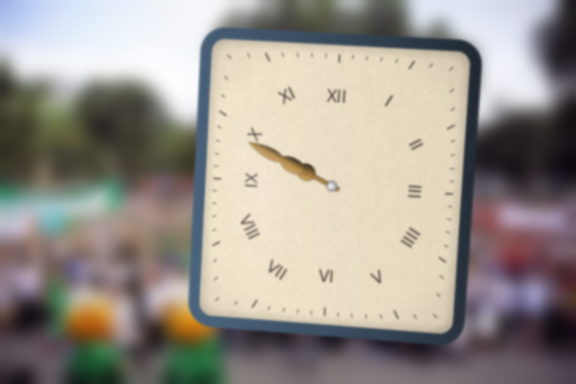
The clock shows 9:49
